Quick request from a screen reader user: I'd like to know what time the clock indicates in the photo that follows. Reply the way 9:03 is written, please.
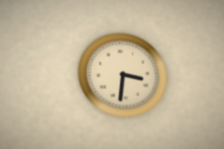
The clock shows 3:32
